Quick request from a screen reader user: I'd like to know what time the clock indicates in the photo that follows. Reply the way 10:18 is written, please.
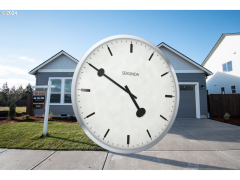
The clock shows 4:50
